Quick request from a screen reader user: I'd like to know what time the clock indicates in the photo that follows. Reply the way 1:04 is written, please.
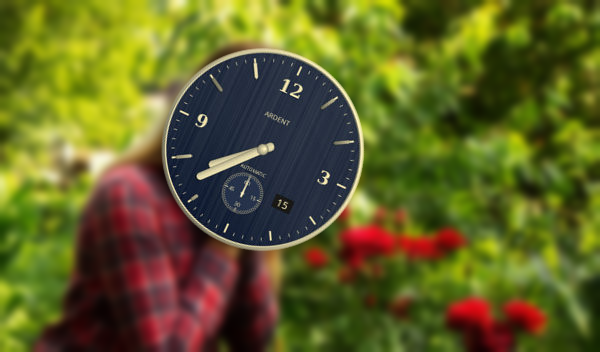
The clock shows 7:37
